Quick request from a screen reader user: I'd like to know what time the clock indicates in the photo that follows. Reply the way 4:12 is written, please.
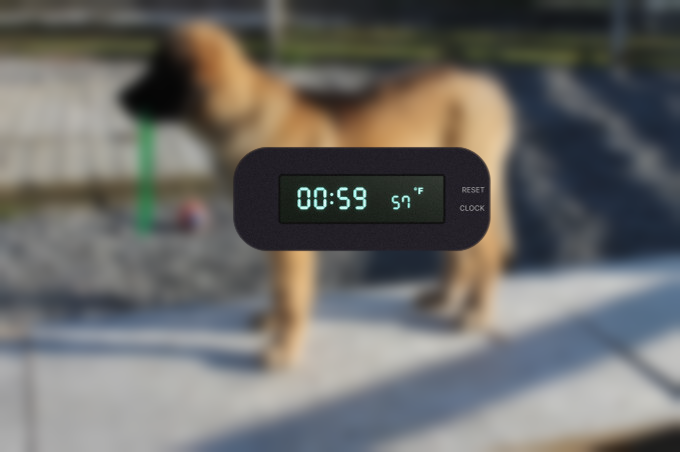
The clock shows 0:59
